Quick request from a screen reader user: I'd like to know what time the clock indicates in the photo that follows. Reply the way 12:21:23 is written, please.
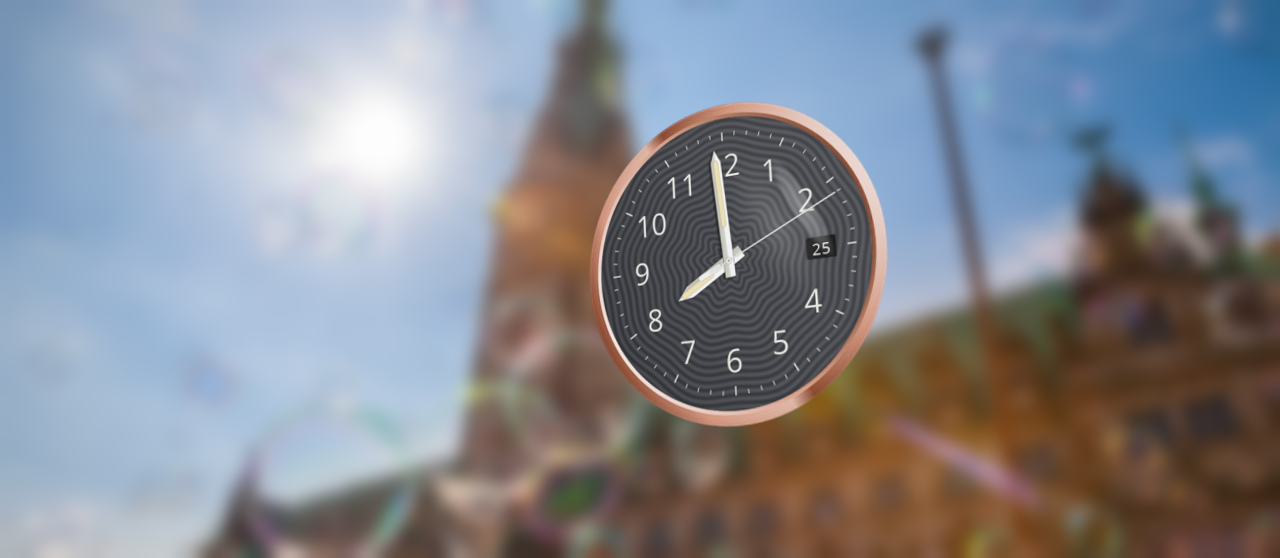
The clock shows 7:59:11
